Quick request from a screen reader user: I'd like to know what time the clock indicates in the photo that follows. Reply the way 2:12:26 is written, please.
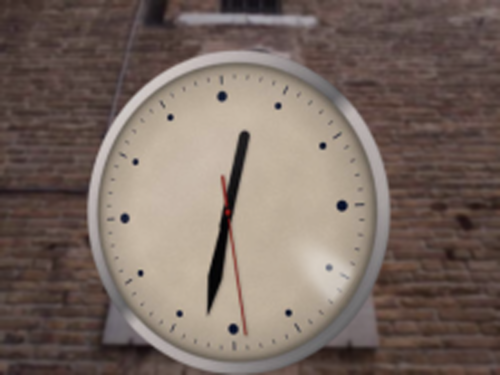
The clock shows 12:32:29
